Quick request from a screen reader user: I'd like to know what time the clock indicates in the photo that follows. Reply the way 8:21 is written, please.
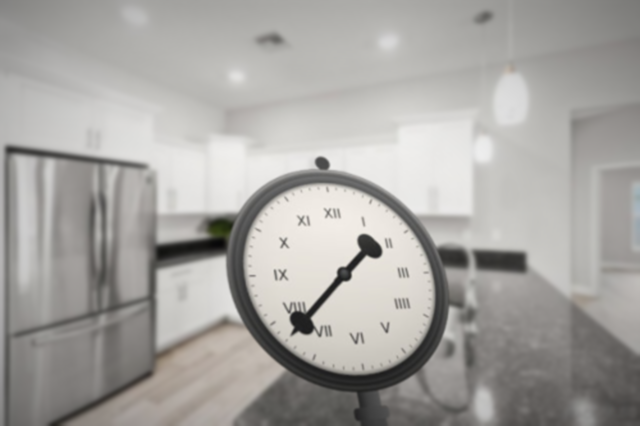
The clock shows 1:38
